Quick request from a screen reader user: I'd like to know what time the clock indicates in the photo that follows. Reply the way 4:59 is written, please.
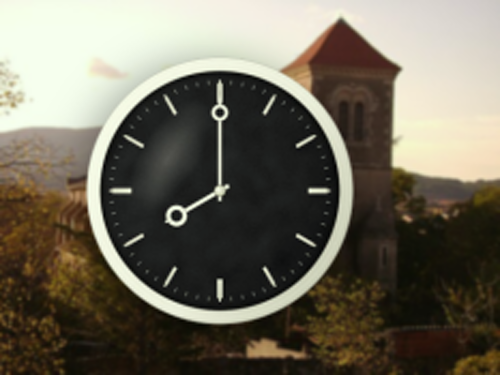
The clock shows 8:00
